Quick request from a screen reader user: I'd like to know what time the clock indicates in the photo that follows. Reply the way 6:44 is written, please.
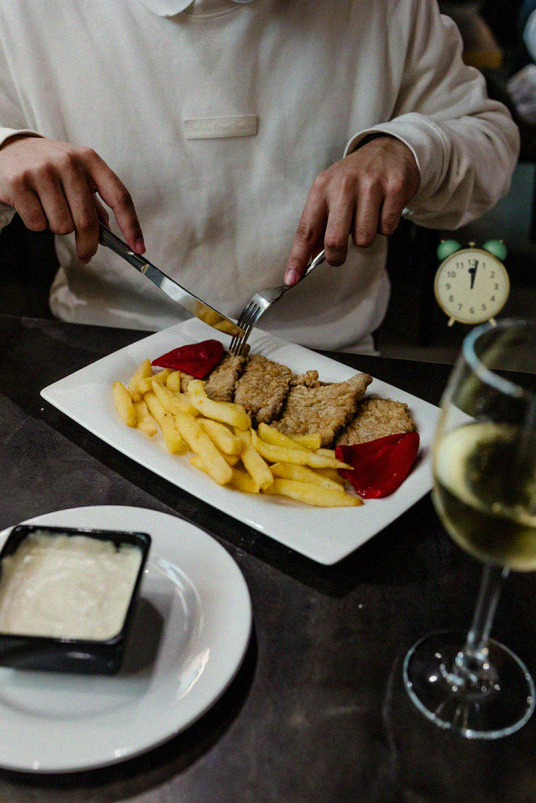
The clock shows 12:02
